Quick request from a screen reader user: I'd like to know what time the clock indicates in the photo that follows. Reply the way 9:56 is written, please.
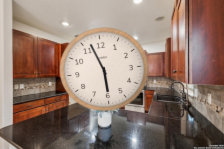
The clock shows 5:57
